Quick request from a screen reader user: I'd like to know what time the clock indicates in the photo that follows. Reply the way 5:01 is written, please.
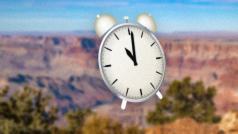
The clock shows 11:01
